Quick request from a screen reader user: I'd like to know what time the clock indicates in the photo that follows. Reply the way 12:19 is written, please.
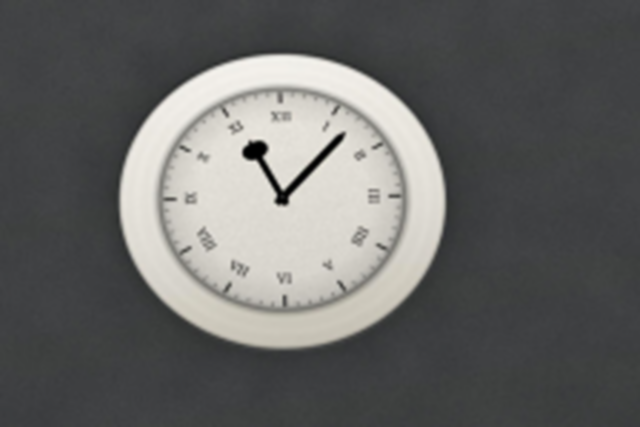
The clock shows 11:07
